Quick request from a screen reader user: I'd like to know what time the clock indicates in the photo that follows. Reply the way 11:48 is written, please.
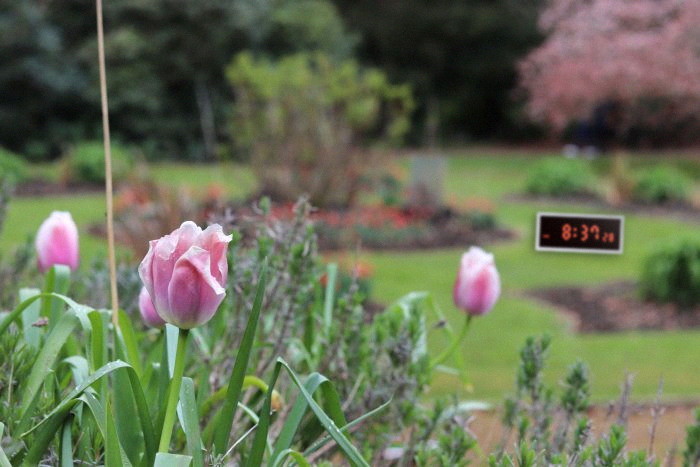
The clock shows 8:37
